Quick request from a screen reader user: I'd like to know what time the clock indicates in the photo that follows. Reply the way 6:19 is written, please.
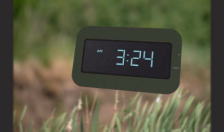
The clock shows 3:24
